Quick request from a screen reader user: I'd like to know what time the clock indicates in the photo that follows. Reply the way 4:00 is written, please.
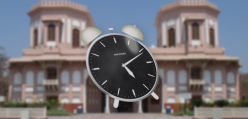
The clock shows 5:11
